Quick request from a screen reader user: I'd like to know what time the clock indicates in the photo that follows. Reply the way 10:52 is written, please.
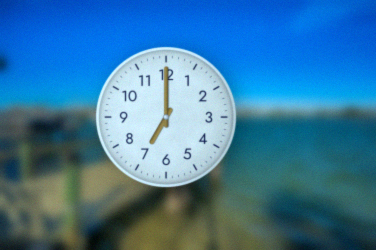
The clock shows 7:00
